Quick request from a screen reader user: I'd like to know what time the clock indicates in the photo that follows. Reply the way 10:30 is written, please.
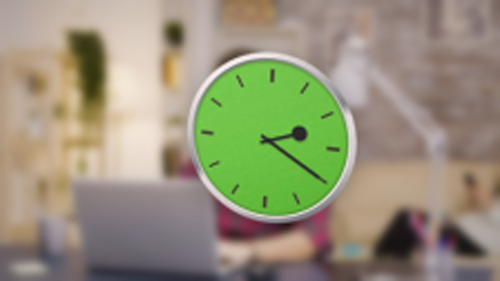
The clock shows 2:20
